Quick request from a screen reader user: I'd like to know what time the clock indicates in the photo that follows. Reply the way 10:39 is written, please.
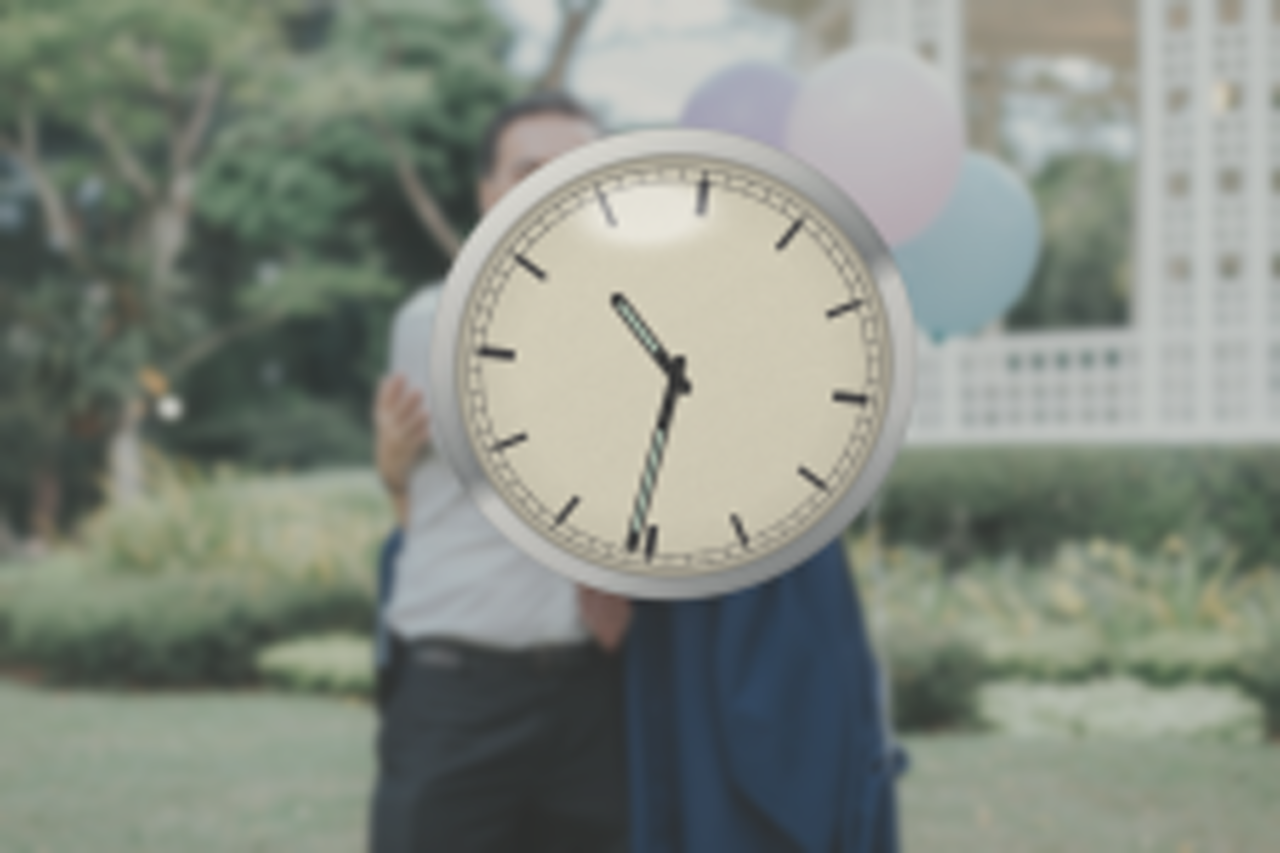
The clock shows 10:31
